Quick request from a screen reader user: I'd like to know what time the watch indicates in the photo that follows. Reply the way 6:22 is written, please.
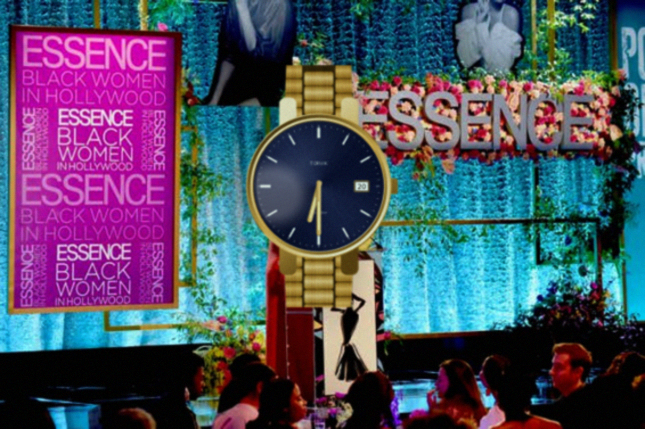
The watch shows 6:30
